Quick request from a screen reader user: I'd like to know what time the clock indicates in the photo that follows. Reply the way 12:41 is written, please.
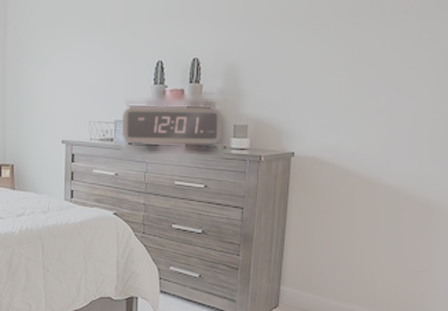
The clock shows 12:01
